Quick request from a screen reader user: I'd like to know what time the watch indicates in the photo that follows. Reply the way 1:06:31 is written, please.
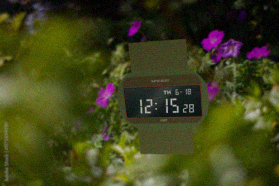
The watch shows 12:15:28
